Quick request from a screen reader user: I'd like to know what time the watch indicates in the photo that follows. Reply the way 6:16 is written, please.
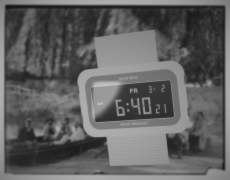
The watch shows 6:40
